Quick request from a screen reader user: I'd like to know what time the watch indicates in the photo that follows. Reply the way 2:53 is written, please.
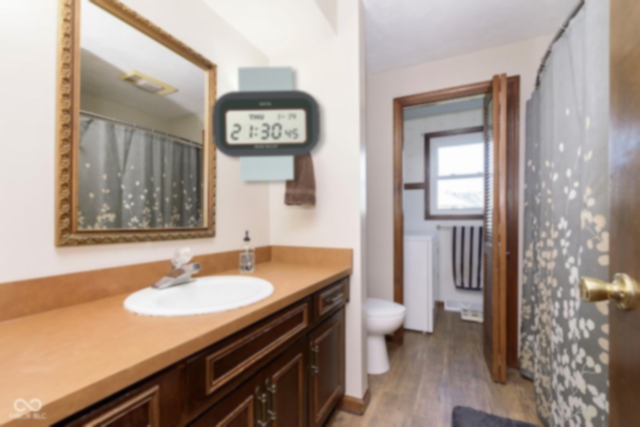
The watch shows 21:30
